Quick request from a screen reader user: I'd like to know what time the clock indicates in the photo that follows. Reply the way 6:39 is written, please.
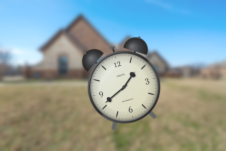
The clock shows 1:41
